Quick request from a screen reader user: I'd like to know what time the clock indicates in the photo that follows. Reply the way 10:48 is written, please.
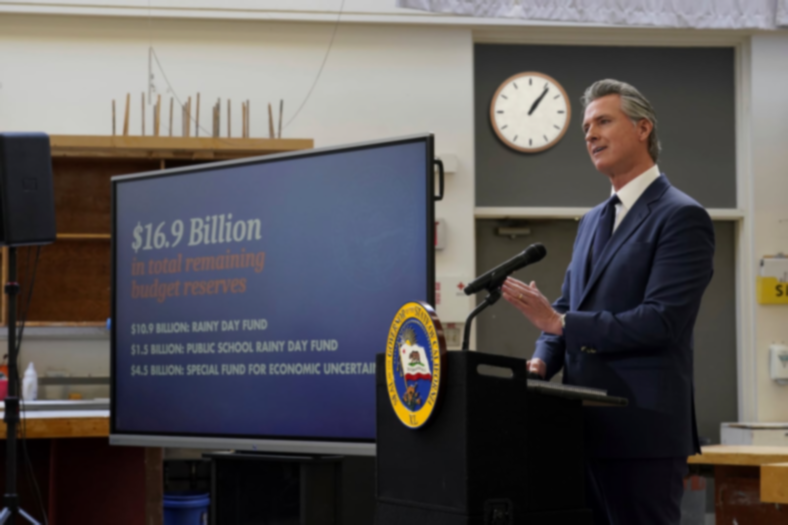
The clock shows 1:06
